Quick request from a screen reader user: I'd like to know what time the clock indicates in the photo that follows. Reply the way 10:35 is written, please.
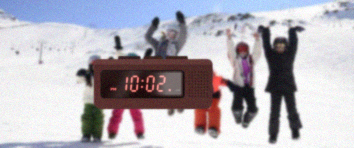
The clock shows 10:02
